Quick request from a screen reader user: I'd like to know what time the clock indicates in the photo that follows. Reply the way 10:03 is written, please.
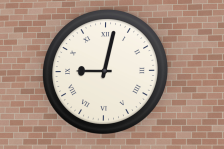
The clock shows 9:02
